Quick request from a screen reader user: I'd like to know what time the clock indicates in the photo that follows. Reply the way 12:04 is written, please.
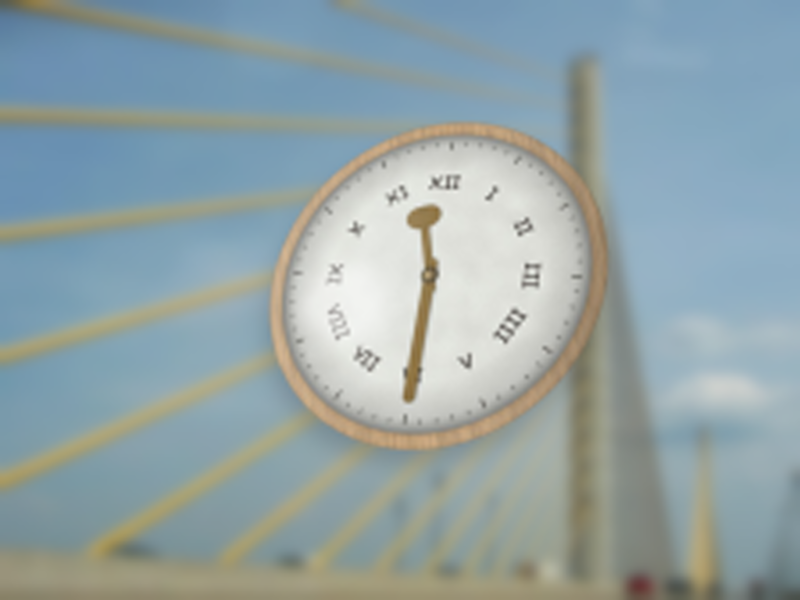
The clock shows 11:30
